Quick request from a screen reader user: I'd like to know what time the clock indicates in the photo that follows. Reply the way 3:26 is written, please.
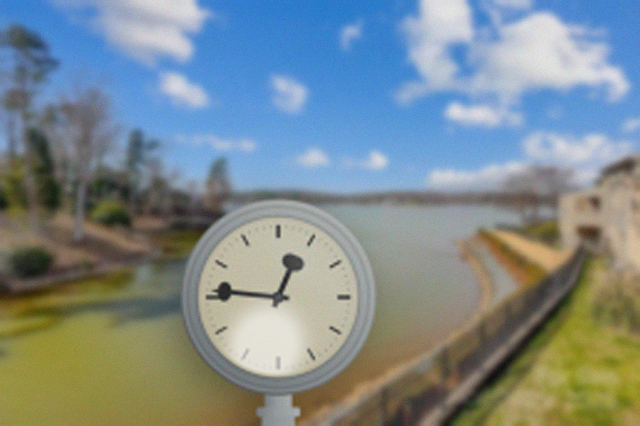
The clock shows 12:46
